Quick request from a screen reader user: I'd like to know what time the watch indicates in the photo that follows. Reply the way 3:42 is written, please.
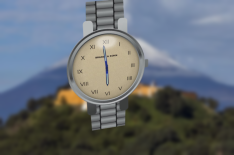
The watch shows 5:59
